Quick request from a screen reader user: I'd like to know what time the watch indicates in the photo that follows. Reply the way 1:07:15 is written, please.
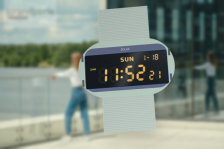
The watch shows 11:52:21
